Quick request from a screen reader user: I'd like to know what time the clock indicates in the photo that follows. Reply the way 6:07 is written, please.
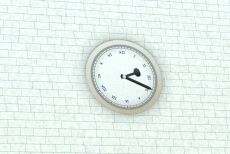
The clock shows 2:19
